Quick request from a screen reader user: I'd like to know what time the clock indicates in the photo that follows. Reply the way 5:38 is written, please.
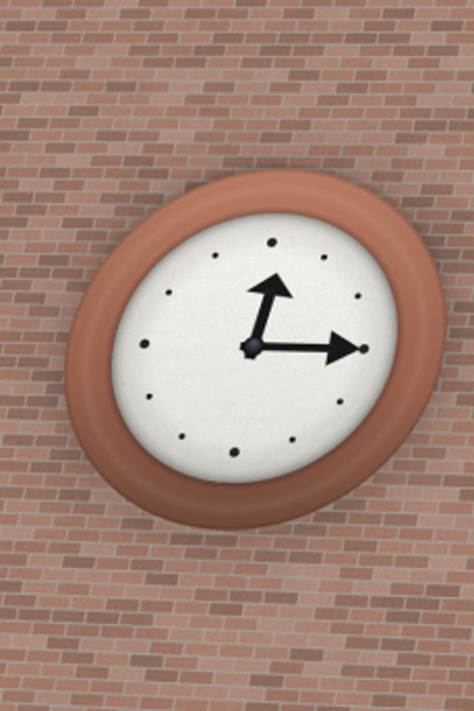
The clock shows 12:15
